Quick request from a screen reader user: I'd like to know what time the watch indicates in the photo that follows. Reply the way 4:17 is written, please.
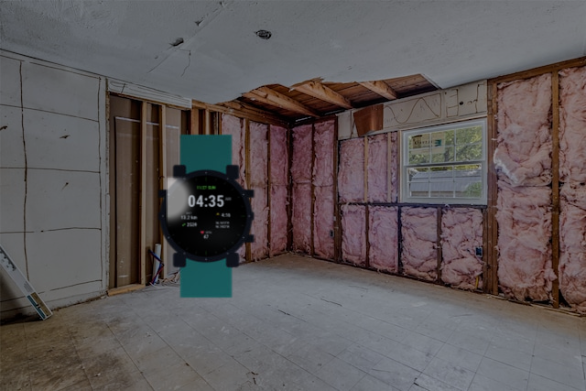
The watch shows 4:35
